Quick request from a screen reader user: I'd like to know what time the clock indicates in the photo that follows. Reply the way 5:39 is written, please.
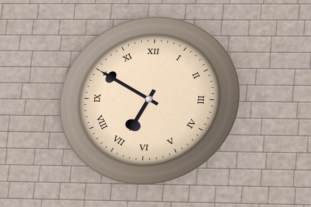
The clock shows 6:50
